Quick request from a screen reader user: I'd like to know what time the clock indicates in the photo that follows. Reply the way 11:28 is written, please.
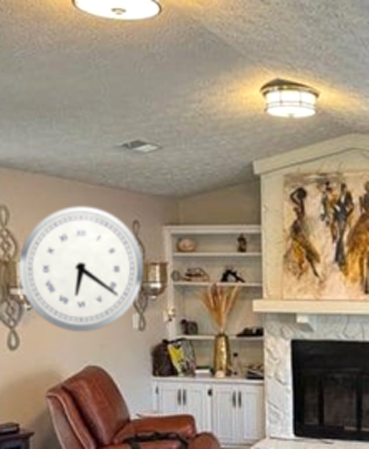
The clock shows 6:21
